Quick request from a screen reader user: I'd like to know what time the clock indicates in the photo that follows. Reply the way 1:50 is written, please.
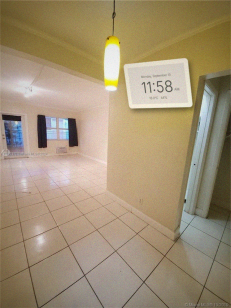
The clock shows 11:58
